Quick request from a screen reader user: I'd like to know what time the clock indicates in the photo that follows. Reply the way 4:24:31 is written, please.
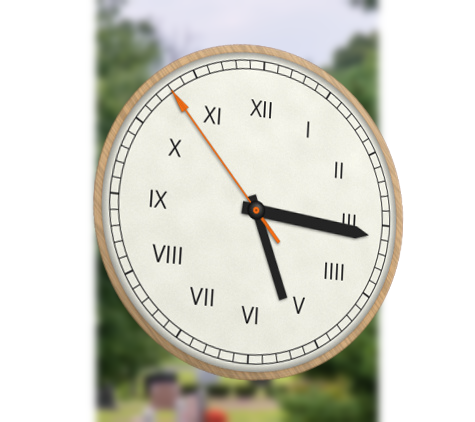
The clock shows 5:15:53
